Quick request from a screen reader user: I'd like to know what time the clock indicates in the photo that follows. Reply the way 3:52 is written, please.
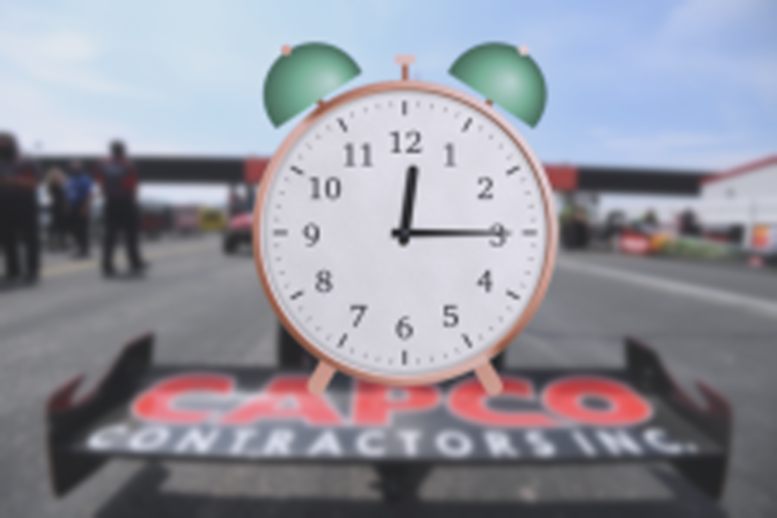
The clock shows 12:15
